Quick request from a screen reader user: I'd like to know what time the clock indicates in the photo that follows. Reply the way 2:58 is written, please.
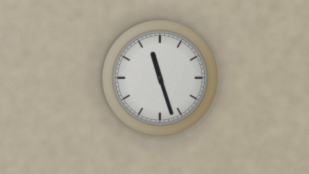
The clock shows 11:27
